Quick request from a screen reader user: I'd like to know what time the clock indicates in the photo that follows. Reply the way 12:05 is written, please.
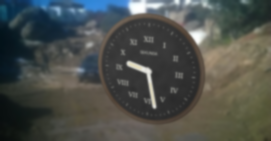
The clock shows 9:28
